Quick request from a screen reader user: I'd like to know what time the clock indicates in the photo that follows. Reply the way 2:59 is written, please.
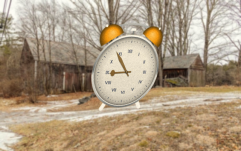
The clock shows 8:54
